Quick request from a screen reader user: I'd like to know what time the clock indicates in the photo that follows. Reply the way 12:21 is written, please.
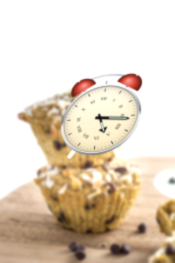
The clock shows 5:16
